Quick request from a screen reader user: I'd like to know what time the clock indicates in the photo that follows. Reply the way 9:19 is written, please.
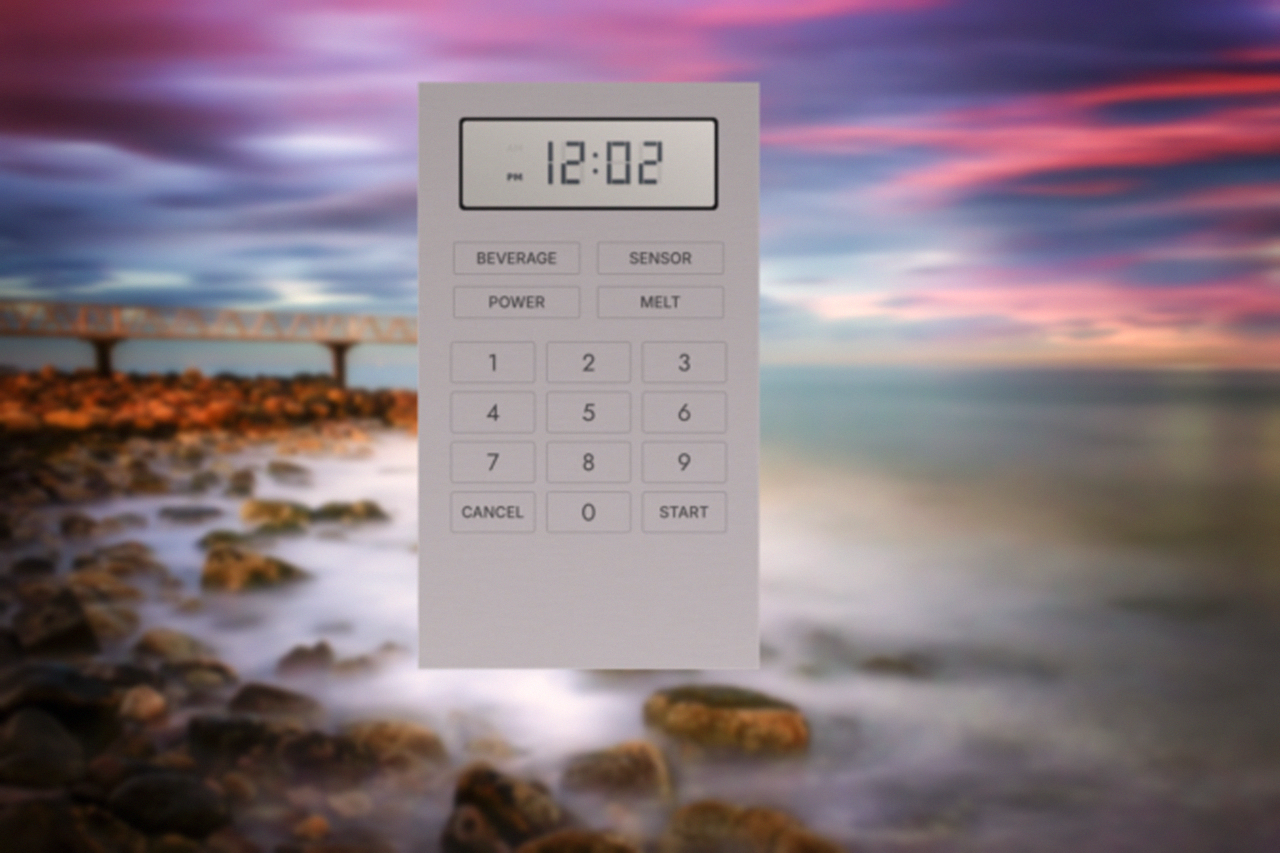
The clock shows 12:02
